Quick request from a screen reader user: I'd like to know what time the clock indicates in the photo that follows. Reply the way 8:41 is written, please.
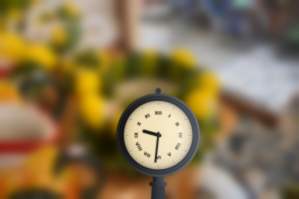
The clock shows 9:31
